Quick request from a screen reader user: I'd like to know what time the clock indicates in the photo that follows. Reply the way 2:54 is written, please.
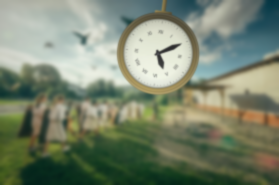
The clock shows 5:10
